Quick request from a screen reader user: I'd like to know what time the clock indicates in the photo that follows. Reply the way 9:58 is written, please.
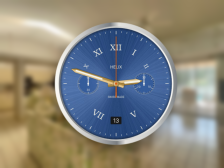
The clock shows 2:48
